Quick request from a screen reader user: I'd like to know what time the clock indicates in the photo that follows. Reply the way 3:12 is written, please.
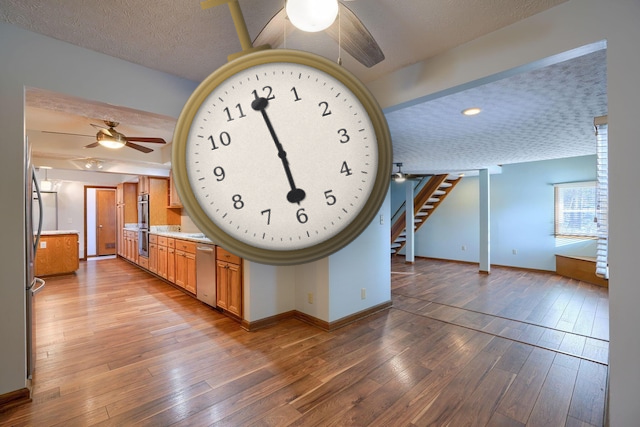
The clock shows 5:59
